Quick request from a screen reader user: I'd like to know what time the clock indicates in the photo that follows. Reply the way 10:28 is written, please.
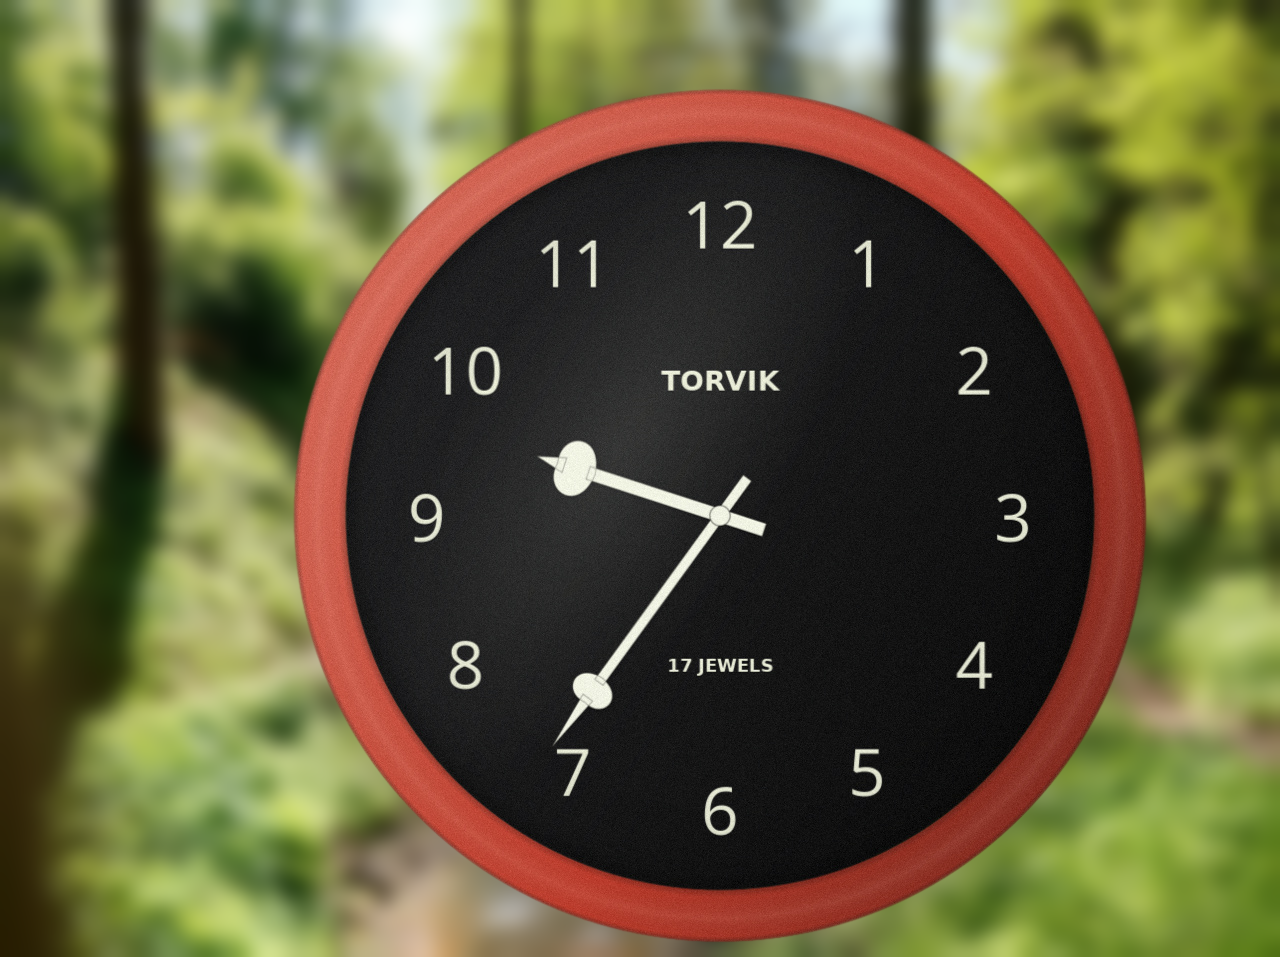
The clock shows 9:36
